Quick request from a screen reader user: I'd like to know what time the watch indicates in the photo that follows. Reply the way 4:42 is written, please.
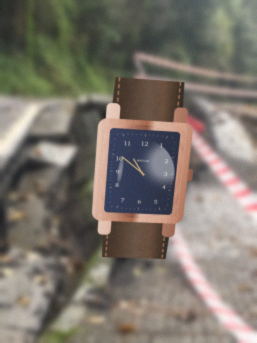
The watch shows 10:51
